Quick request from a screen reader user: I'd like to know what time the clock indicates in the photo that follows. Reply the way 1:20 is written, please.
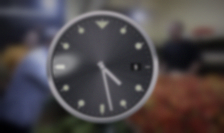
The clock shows 4:28
